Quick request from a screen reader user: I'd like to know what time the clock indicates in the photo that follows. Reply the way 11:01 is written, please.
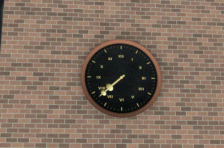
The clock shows 7:38
